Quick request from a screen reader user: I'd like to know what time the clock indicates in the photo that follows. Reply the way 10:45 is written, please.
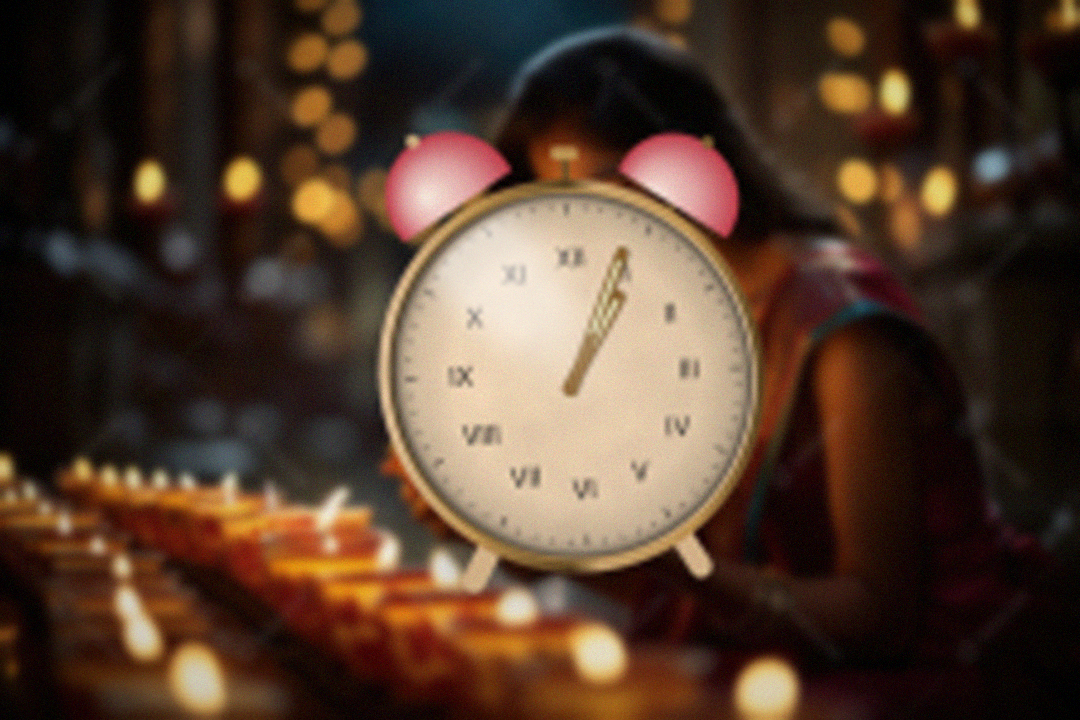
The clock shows 1:04
